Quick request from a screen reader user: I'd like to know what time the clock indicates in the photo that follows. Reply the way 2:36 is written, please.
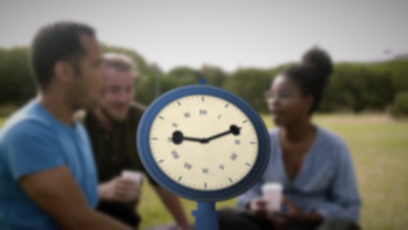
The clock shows 9:11
